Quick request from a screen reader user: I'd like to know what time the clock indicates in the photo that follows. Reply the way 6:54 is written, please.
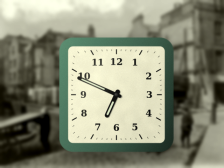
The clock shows 6:49
